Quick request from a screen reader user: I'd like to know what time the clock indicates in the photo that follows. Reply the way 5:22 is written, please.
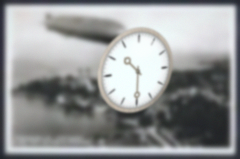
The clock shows 10:30
